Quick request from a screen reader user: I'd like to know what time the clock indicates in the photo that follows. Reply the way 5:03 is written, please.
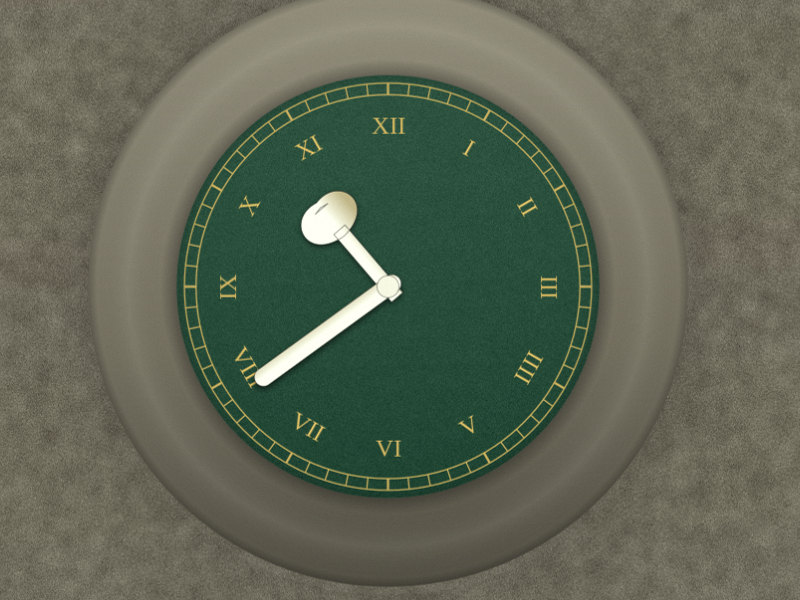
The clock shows 10:39
